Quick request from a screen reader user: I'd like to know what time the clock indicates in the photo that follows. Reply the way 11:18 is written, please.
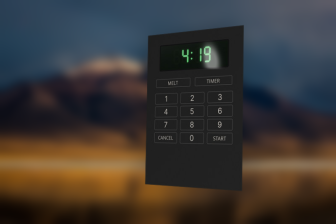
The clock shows 4:19
